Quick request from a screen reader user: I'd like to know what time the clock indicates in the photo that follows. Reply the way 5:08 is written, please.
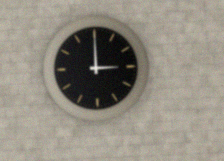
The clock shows 3:00
